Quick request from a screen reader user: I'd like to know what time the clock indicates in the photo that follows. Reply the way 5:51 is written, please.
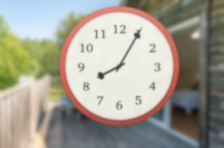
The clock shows 8:05
